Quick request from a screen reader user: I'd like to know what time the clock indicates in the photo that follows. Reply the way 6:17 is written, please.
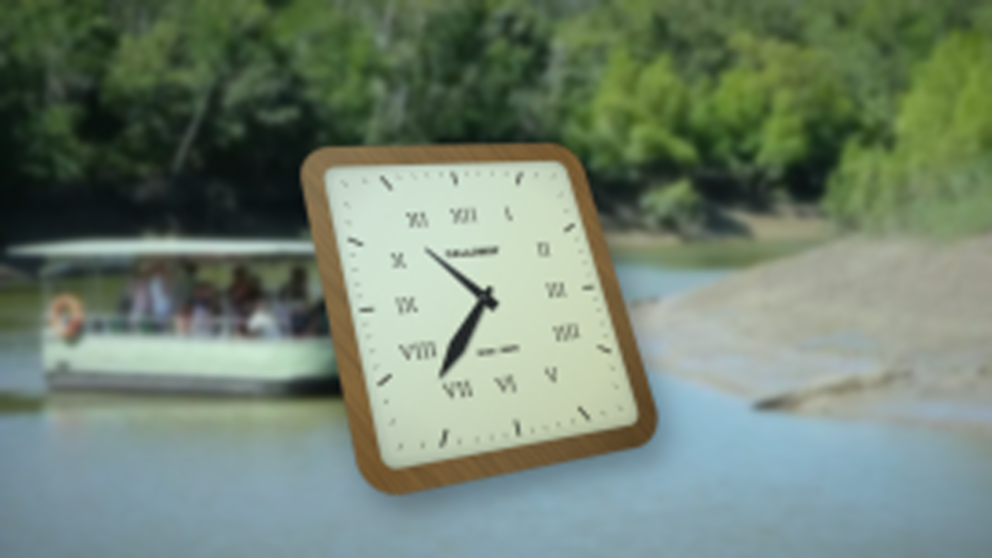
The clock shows 10:37
